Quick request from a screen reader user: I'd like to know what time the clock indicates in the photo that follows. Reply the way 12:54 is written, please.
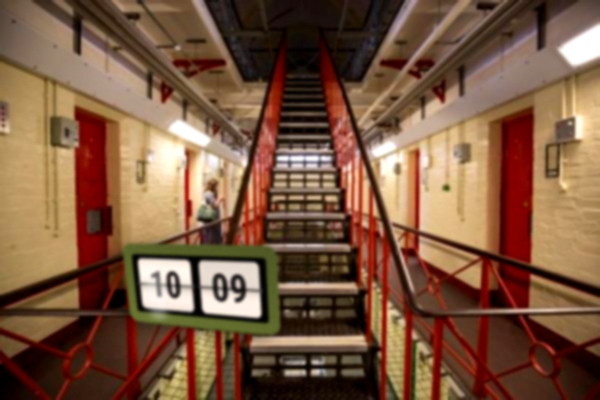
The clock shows 10:09
